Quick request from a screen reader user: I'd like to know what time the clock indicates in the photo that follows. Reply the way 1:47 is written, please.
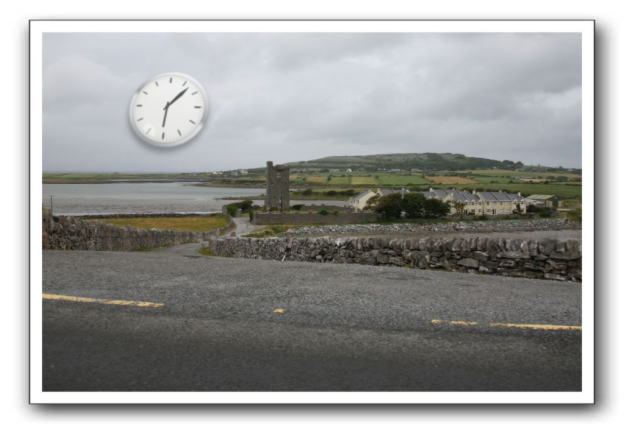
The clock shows 6:07
